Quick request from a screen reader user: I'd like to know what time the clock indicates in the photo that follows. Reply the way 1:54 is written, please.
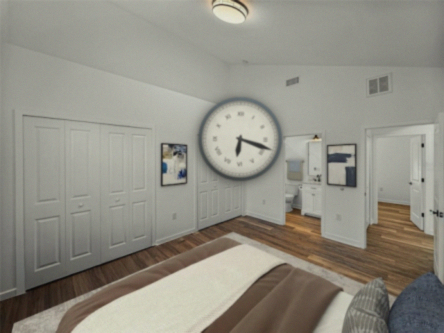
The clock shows 6:18
